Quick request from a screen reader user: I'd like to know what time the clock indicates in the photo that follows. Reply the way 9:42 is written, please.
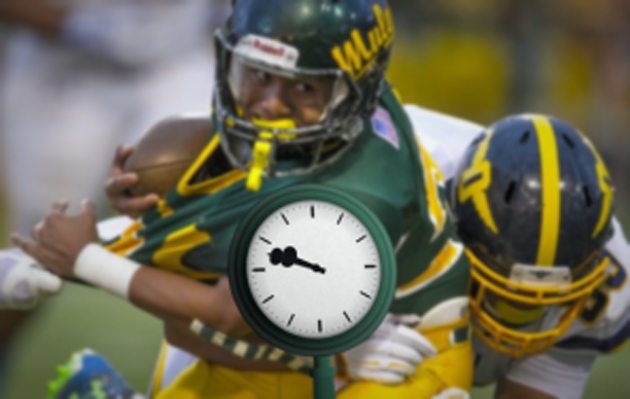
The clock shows 9:48
